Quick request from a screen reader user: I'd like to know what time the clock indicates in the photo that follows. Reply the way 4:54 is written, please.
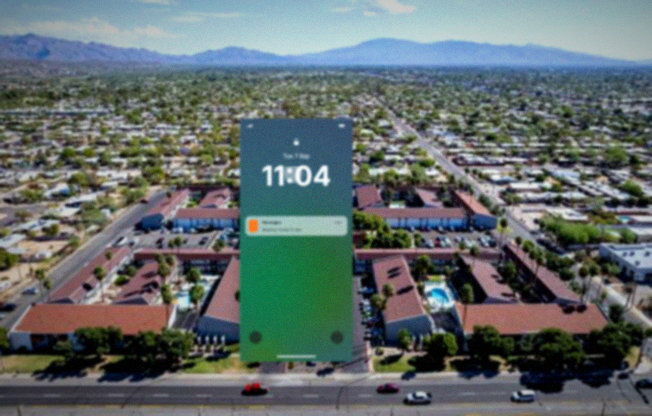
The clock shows 11:04
